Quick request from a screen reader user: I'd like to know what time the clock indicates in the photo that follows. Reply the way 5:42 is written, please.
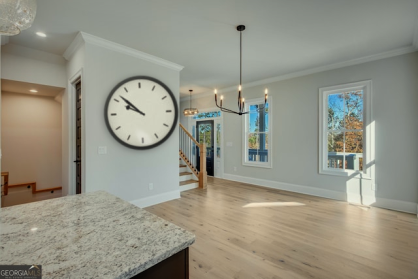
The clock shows 9:52
